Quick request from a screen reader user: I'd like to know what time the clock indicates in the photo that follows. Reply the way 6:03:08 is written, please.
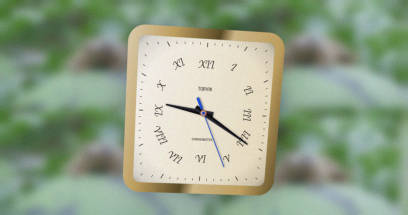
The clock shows 9:20:26
